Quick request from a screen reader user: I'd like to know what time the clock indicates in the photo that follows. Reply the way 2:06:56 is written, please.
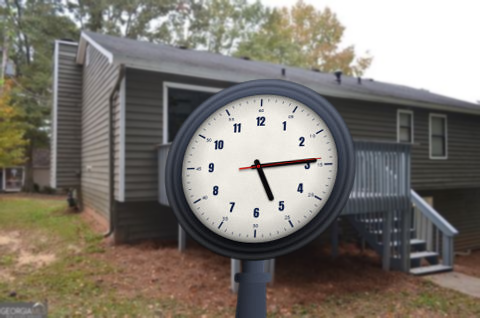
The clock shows 5:14:14
